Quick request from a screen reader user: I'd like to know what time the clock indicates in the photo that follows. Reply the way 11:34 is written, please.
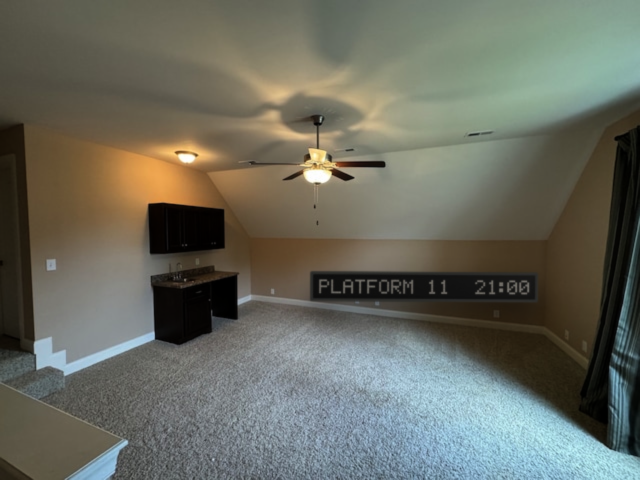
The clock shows 21:00
